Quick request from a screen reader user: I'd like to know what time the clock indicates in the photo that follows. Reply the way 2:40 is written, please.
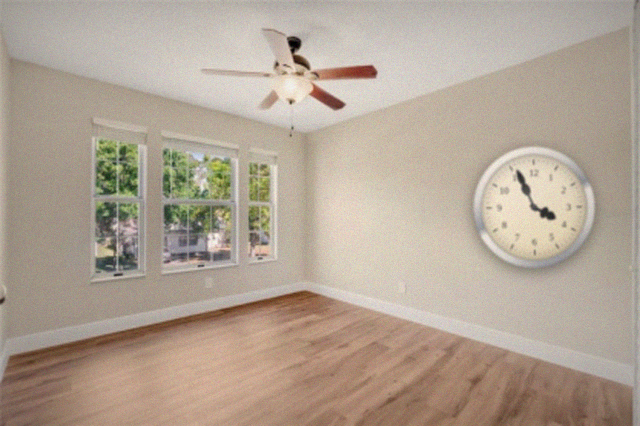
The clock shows 3:56
